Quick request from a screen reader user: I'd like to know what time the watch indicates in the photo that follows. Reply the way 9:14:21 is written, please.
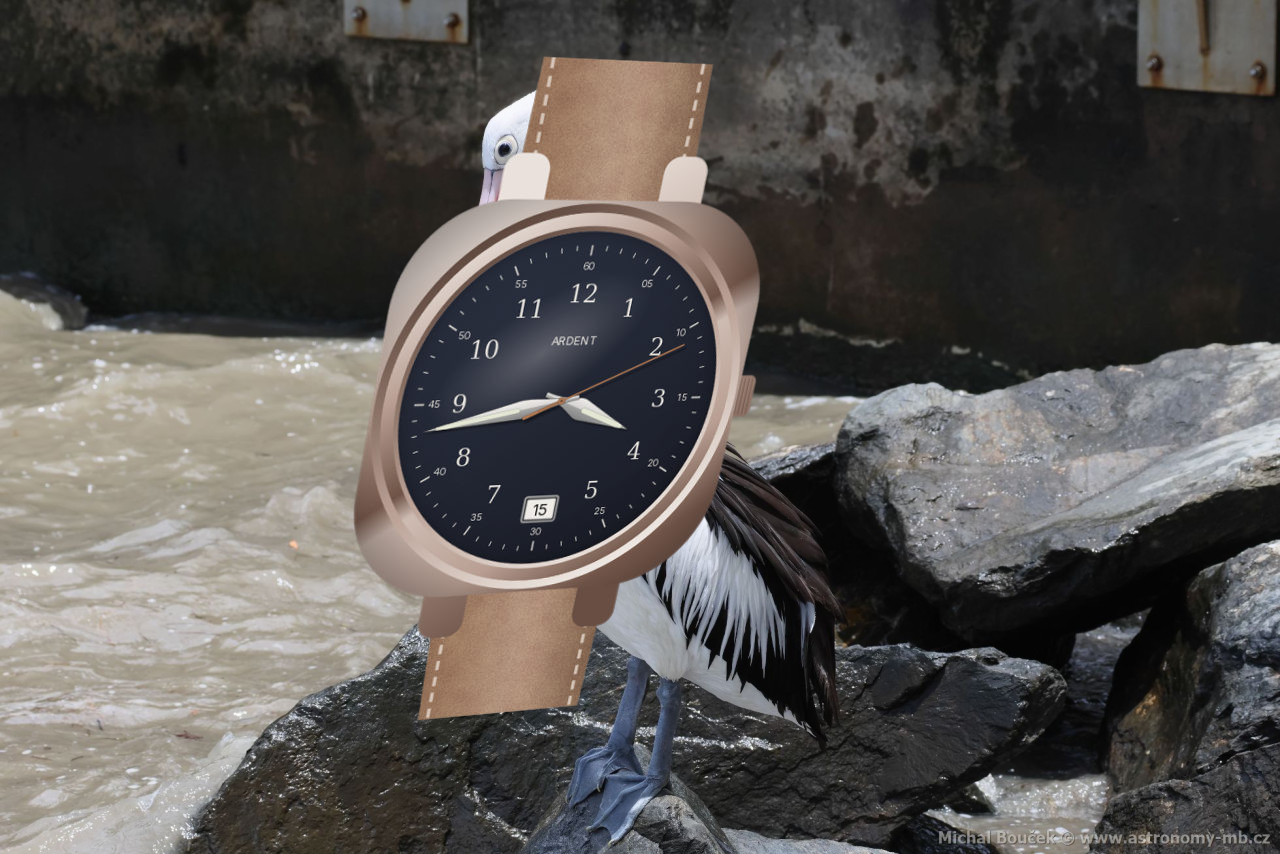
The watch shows 3:43:11
